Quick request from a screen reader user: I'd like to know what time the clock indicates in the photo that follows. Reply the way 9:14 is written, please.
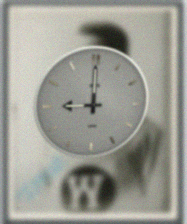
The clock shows 9:00
